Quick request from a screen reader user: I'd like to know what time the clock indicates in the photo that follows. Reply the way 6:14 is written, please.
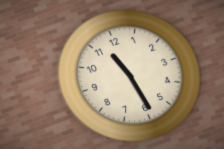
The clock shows 11:29
